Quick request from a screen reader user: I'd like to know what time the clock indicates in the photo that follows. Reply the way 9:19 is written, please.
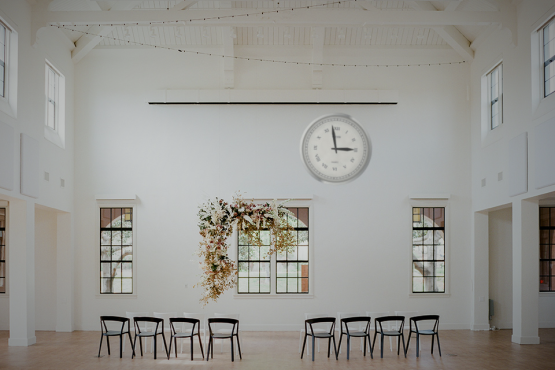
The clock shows 2:58
